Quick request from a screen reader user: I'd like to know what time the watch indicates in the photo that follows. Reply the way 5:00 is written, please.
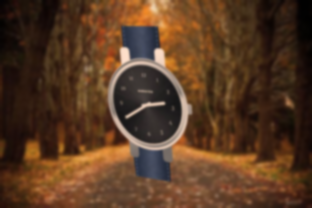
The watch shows 2:40
